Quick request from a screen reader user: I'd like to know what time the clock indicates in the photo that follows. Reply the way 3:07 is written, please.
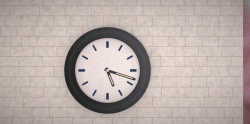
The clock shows 5:18
